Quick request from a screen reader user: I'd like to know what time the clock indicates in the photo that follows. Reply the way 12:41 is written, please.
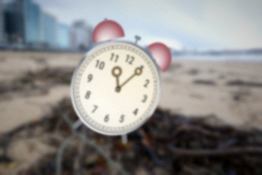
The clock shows 11:05
